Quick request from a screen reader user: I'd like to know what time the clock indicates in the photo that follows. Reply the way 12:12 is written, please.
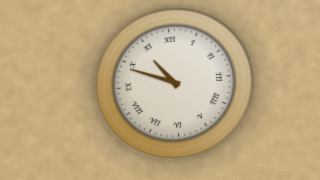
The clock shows 10:49
